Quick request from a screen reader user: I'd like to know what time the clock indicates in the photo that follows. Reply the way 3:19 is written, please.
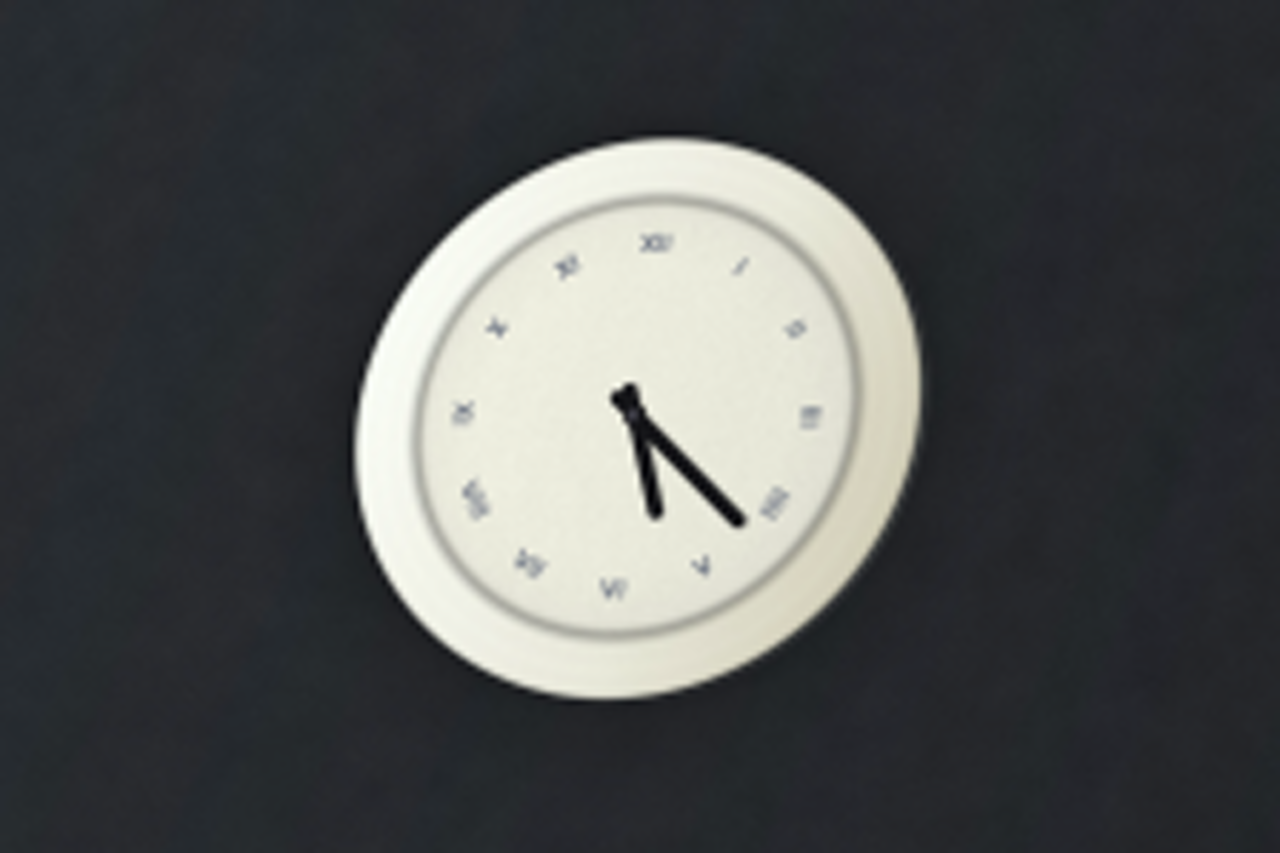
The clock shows 5:22
